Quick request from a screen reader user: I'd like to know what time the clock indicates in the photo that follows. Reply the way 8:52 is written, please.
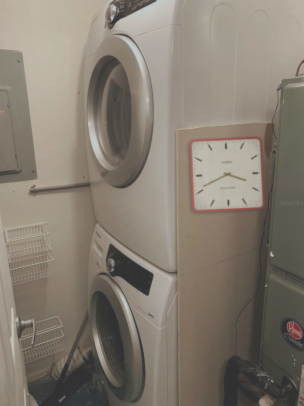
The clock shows 3:41
